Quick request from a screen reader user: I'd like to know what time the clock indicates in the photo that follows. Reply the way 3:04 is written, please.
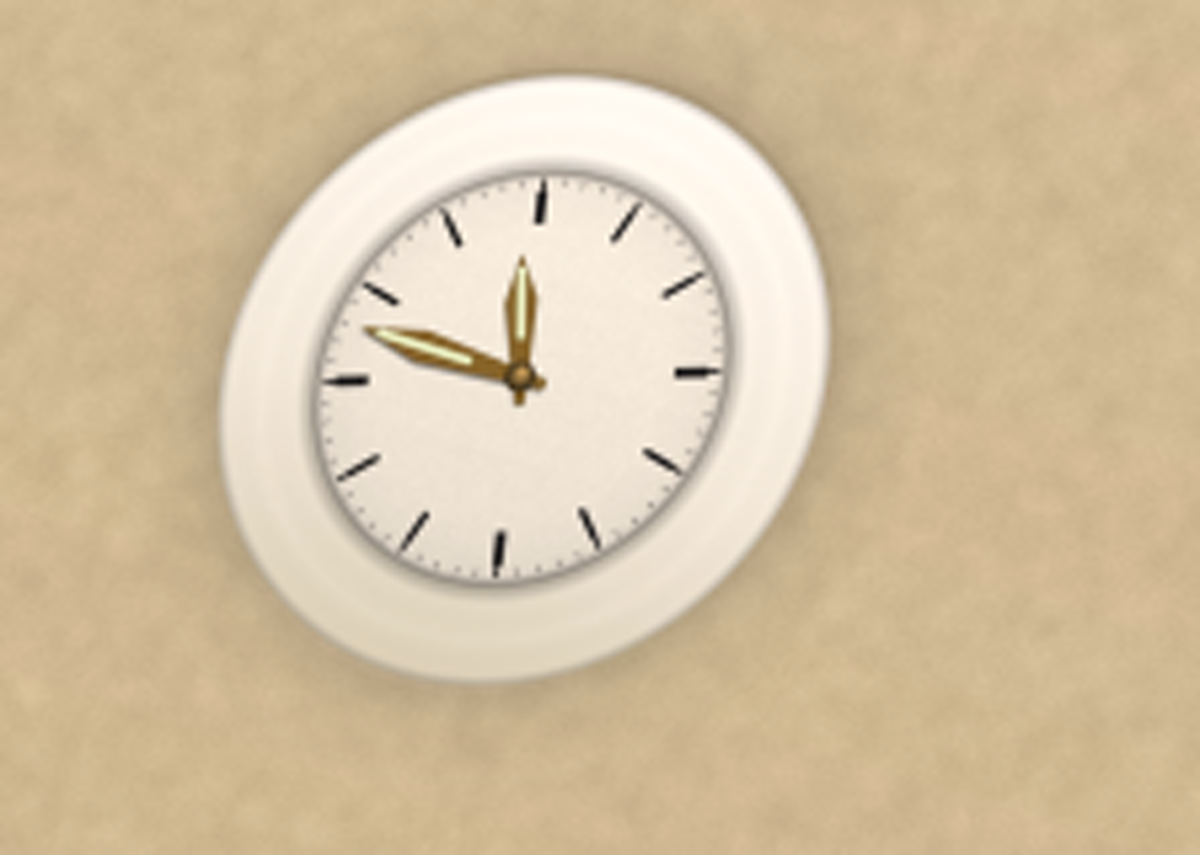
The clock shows 11:48
